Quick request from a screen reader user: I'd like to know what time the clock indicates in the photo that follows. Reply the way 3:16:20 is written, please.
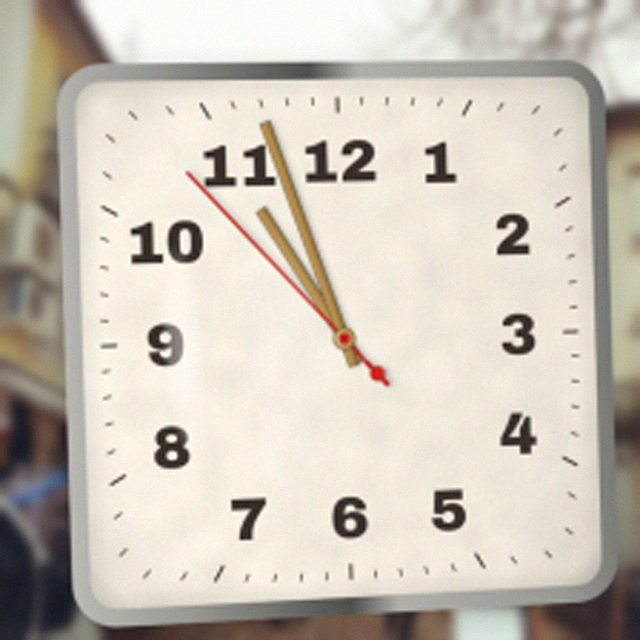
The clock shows 10:56:53
